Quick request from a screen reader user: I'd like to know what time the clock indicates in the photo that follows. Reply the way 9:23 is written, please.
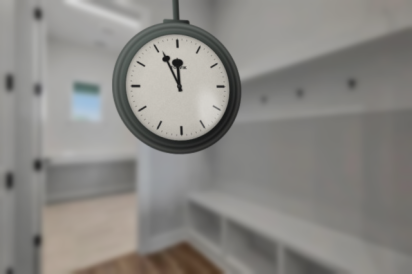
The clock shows 11:56
